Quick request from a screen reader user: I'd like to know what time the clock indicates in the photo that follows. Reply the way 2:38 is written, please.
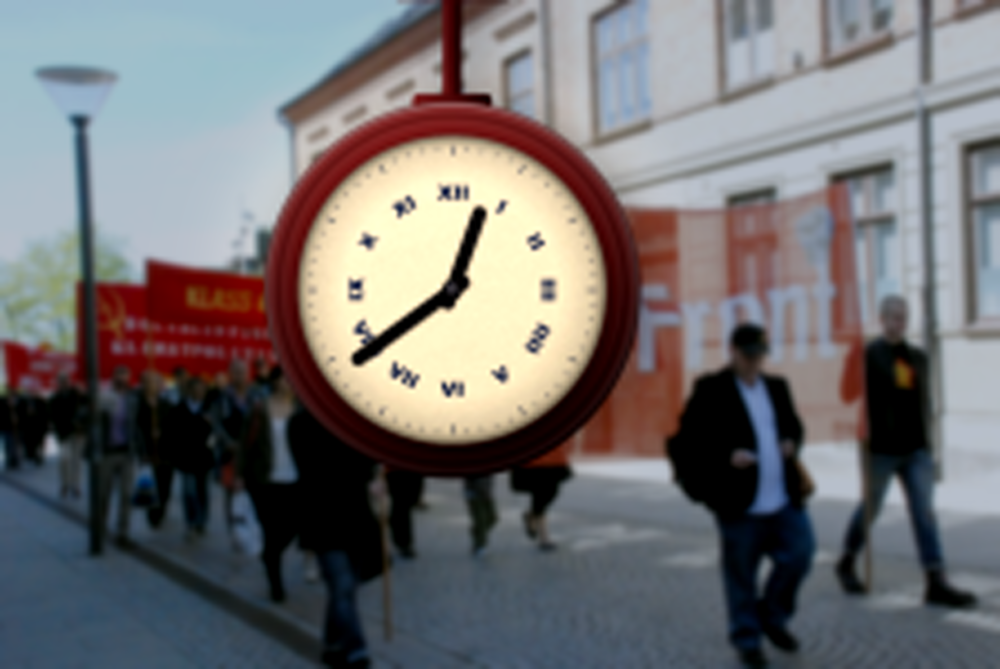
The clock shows 12:39
